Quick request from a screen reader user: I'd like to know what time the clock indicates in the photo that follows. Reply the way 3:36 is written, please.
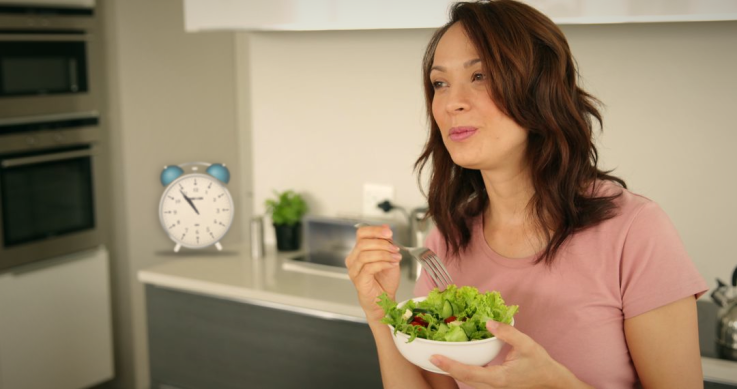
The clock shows 10:54
